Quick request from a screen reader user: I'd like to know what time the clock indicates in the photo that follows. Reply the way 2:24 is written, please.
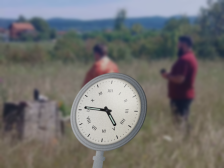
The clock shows 4:46
